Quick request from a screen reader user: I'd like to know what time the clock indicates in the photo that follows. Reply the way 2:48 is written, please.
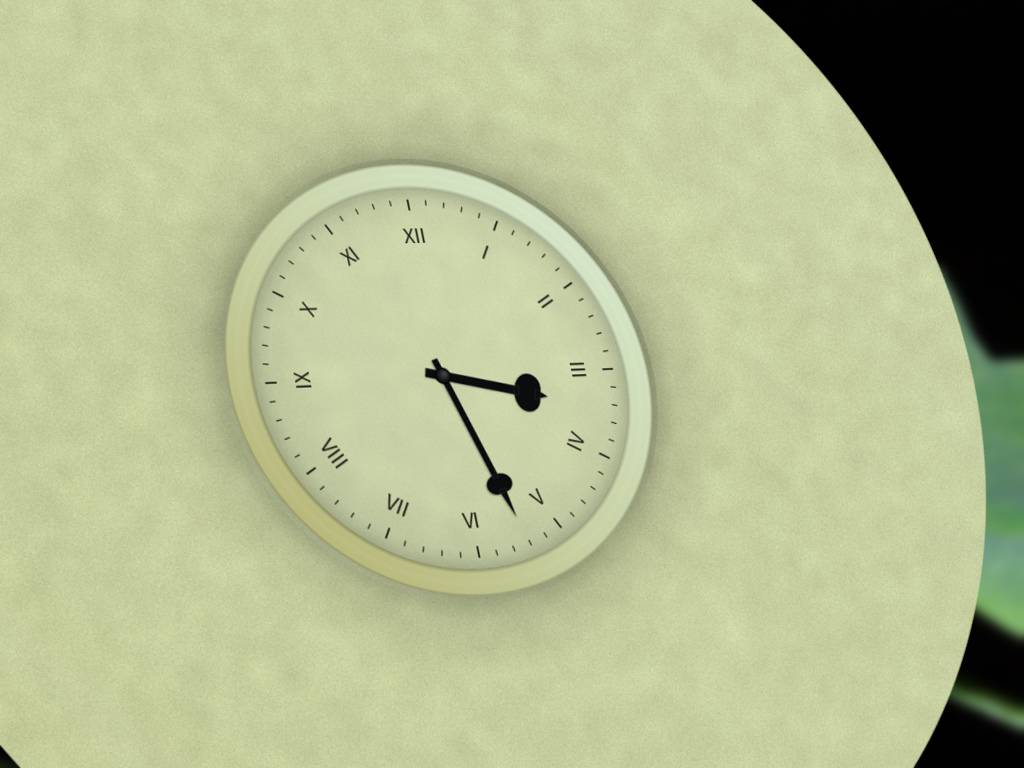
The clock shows 3:27
